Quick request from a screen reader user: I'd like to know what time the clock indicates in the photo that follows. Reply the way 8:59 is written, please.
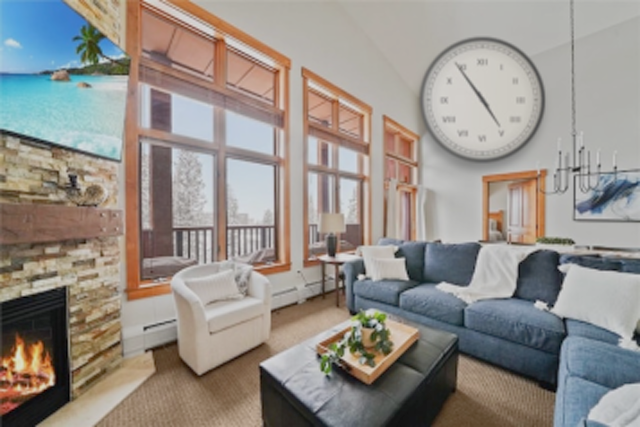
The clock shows 4:54
